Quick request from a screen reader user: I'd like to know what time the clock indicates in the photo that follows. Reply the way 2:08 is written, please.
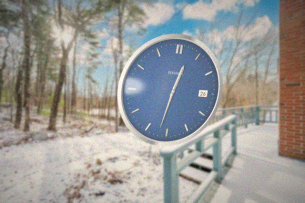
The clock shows 12:32
